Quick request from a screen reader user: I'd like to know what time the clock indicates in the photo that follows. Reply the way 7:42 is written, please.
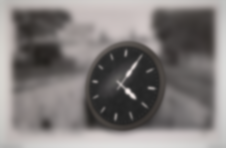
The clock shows 4:05
